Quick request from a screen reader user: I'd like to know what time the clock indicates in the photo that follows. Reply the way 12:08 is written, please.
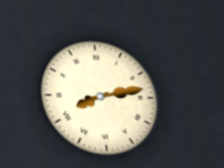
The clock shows 8:13
